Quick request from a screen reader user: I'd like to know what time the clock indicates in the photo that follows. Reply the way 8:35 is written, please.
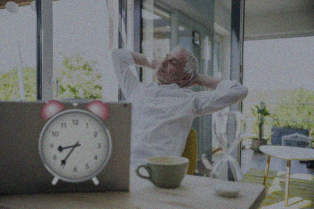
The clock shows 8:36
